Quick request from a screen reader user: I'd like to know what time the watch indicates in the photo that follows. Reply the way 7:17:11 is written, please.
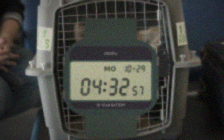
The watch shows 4:32:57
